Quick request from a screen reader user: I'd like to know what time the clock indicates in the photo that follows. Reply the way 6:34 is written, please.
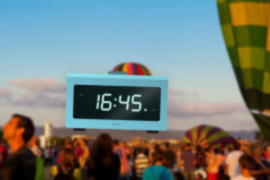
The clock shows 16:45
